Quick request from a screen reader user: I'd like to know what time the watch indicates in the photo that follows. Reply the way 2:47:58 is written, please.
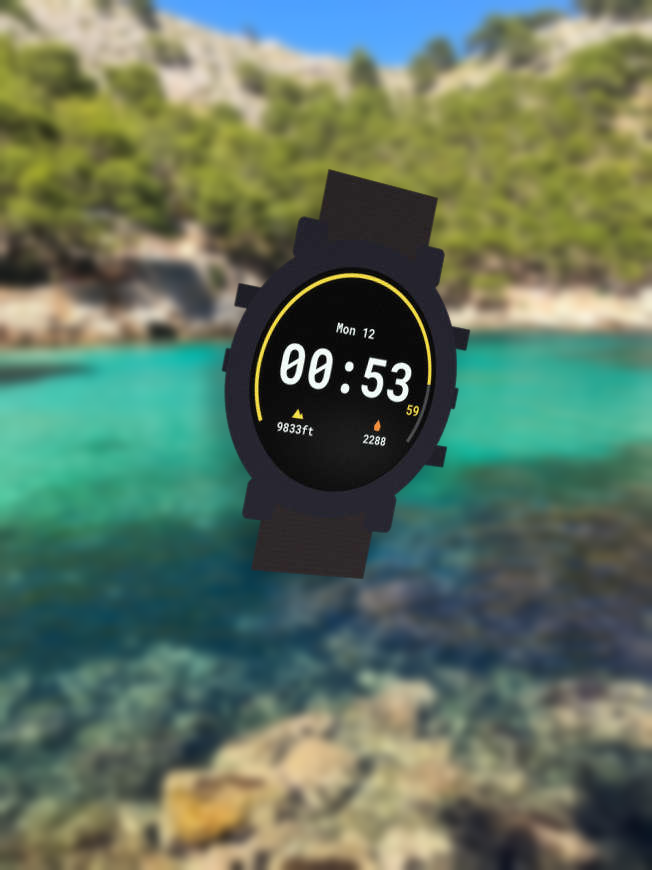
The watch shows 0:53:59
